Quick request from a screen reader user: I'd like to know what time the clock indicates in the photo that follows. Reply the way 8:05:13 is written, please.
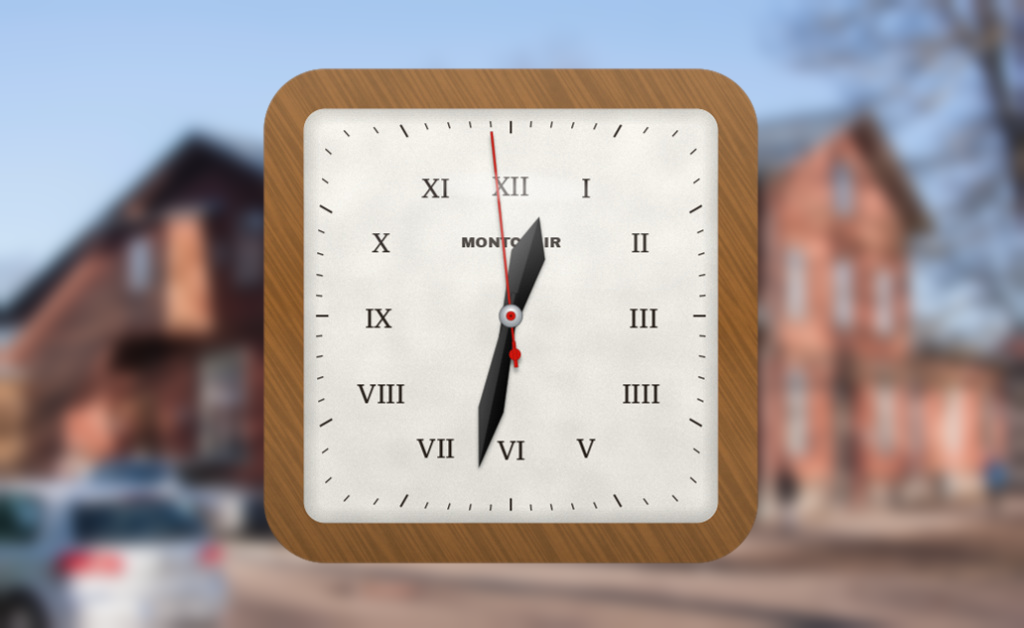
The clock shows 12:31:59
